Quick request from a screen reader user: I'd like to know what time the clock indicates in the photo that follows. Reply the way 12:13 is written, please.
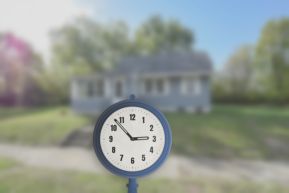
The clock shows 2:53
